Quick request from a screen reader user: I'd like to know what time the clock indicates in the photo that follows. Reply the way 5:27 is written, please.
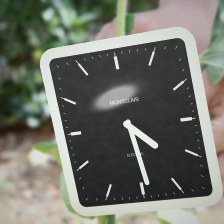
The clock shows 4:29
